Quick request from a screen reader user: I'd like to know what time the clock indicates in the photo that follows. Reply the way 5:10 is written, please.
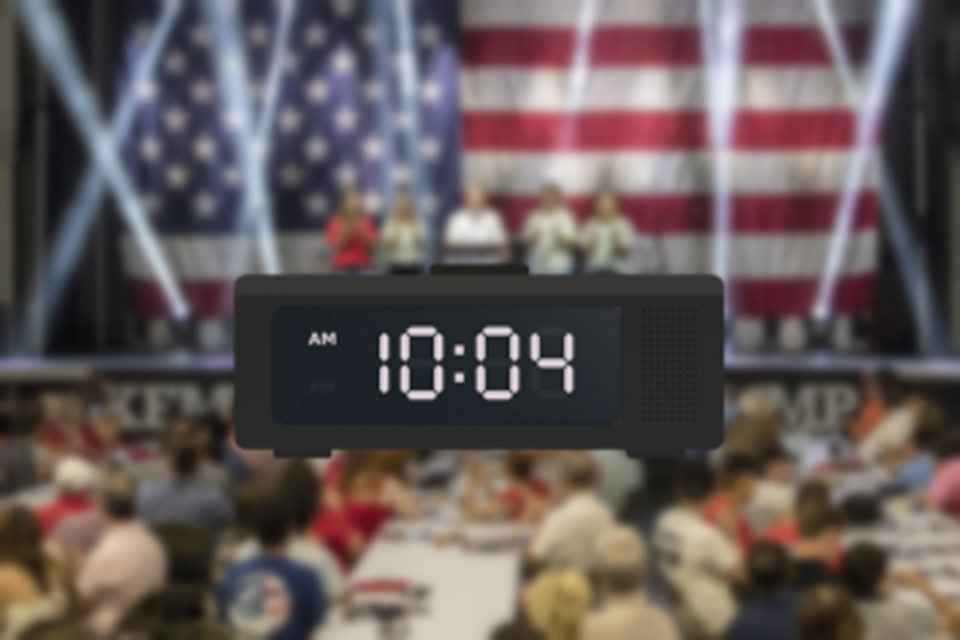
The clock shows 10:04
